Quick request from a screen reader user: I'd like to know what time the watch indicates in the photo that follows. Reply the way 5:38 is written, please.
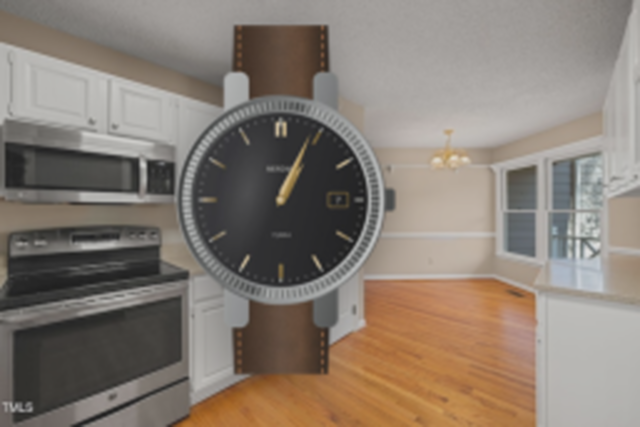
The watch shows 1:04
